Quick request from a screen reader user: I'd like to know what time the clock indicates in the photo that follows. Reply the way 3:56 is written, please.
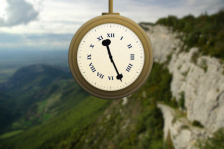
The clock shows 11:26
